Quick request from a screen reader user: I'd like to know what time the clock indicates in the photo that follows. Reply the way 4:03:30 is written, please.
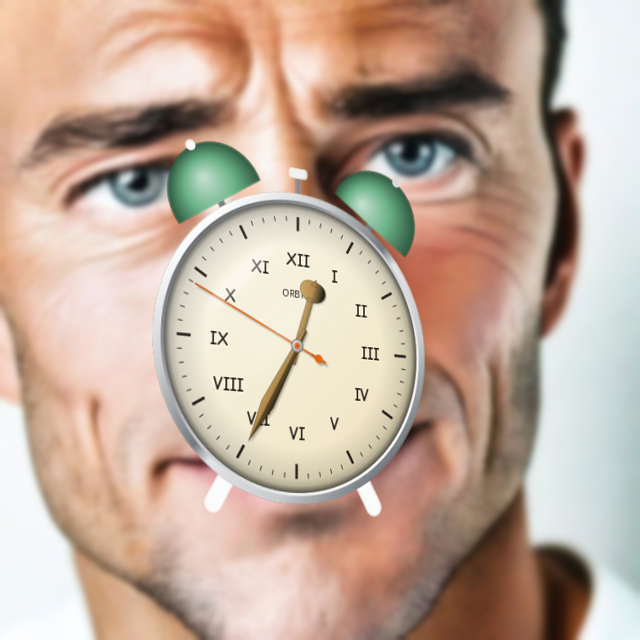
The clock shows 12:34:49
